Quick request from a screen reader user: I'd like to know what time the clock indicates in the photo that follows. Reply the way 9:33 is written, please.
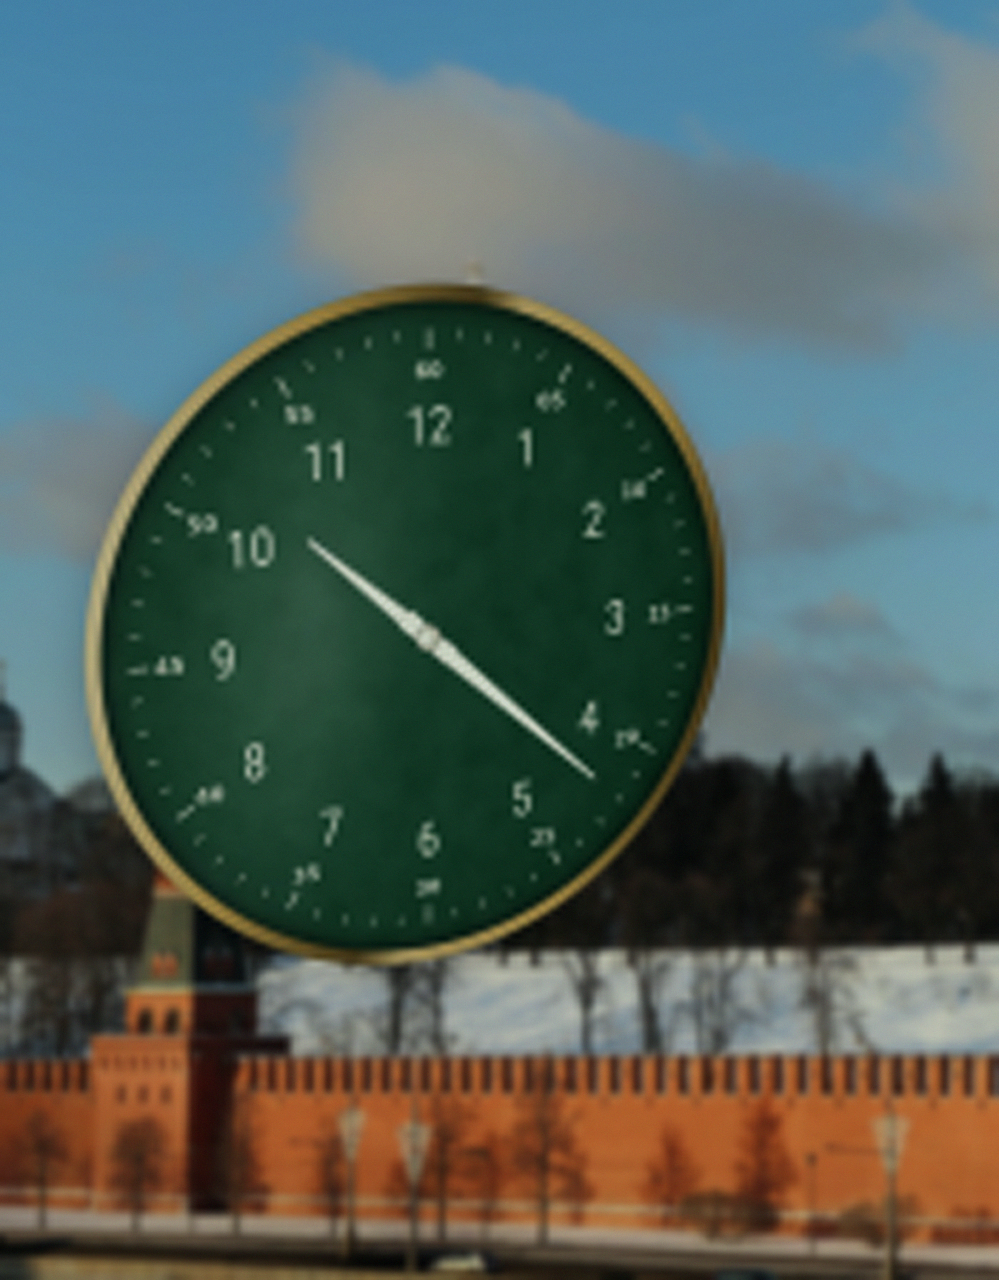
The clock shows 10:22
